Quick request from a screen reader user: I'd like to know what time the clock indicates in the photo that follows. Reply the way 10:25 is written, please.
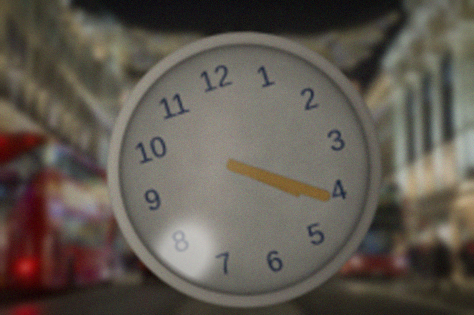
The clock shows 4:21
